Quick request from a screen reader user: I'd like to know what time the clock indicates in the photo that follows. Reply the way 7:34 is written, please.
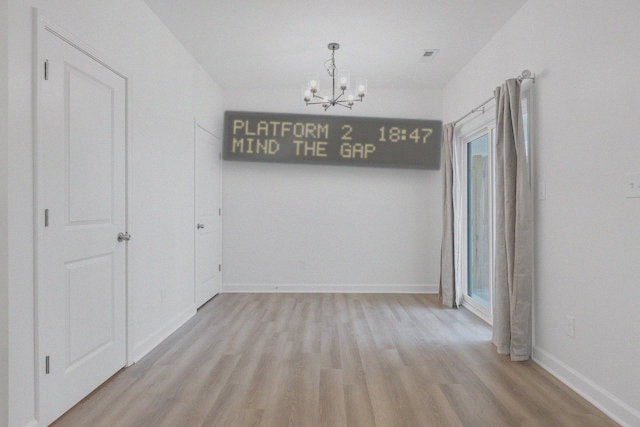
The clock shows 18:47
